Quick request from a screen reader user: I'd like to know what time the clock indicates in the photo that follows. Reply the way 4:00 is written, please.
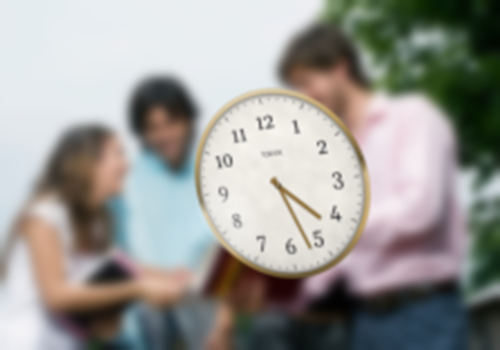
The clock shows 4:27
